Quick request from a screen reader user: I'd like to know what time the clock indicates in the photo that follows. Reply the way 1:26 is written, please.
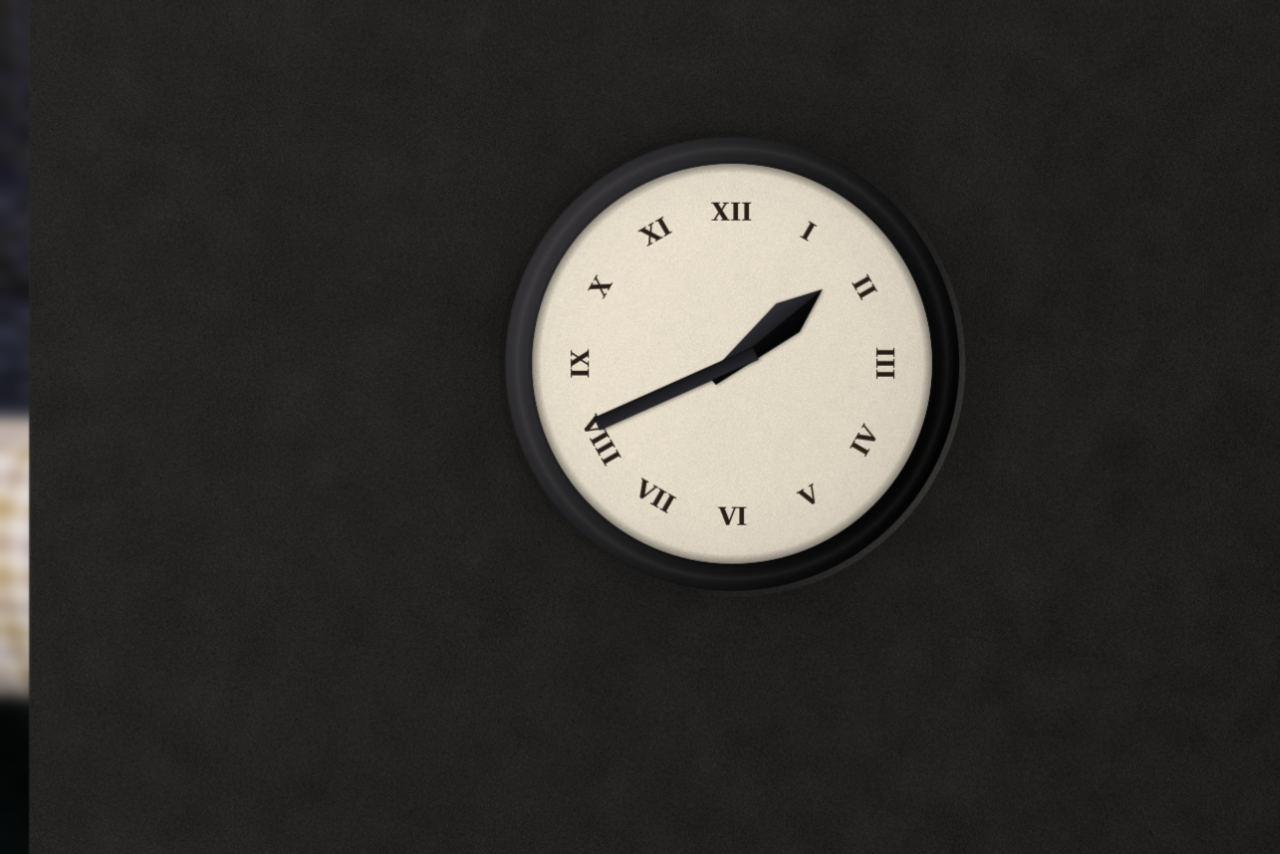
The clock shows 1:41
